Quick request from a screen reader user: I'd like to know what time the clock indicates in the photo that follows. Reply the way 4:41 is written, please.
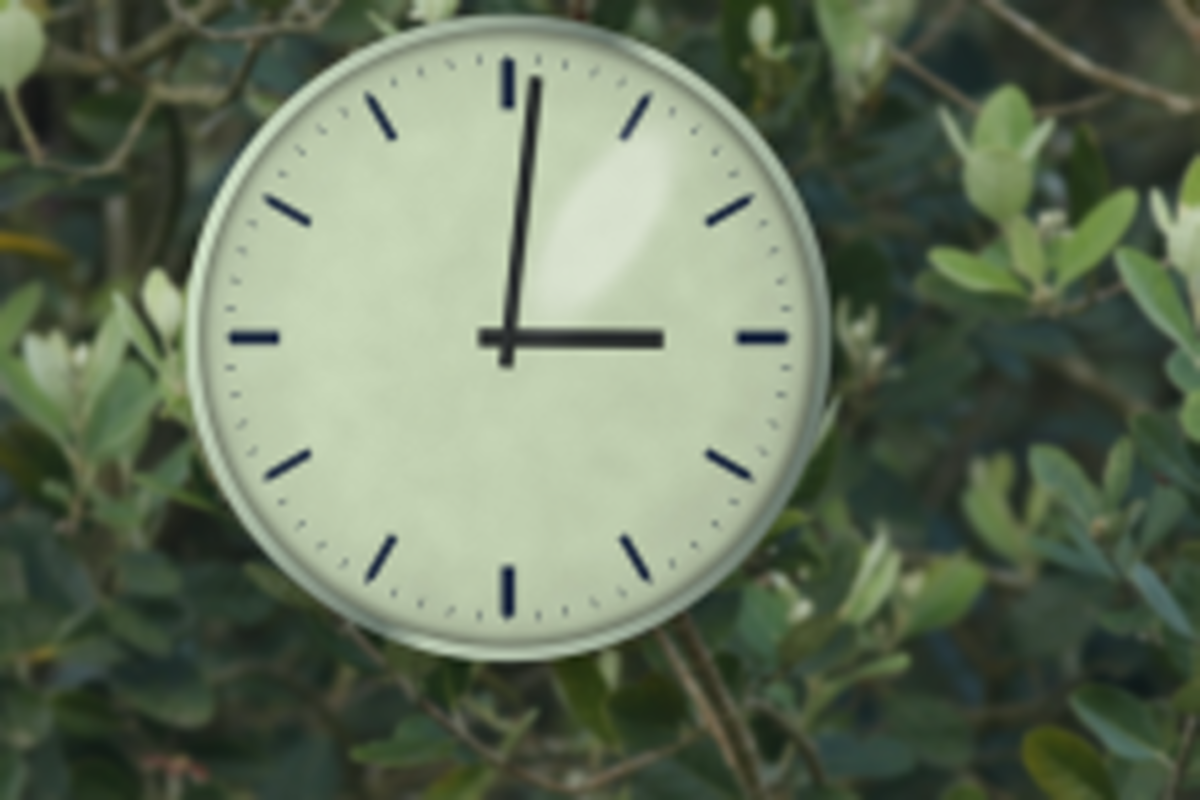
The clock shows 3:01
